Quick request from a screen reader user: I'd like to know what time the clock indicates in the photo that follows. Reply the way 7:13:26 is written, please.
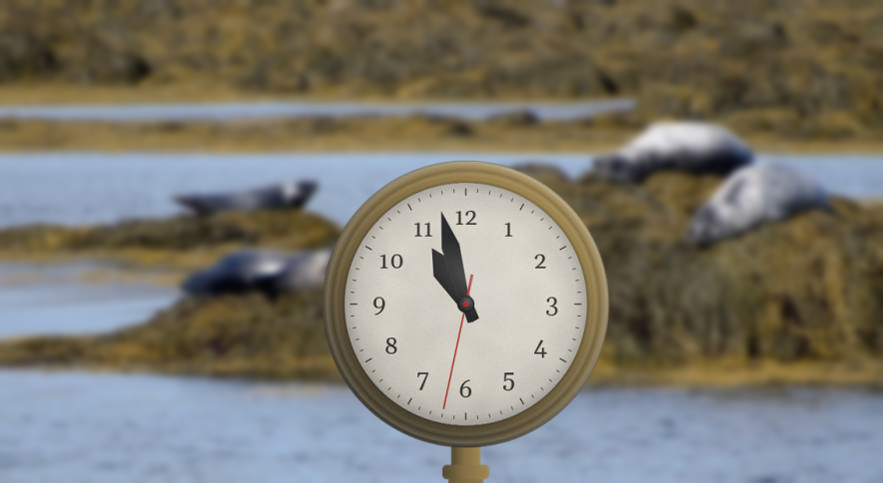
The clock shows 10:57:32
